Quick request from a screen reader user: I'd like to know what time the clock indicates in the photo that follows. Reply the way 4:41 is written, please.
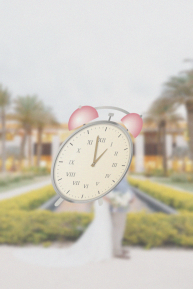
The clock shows 12:58
